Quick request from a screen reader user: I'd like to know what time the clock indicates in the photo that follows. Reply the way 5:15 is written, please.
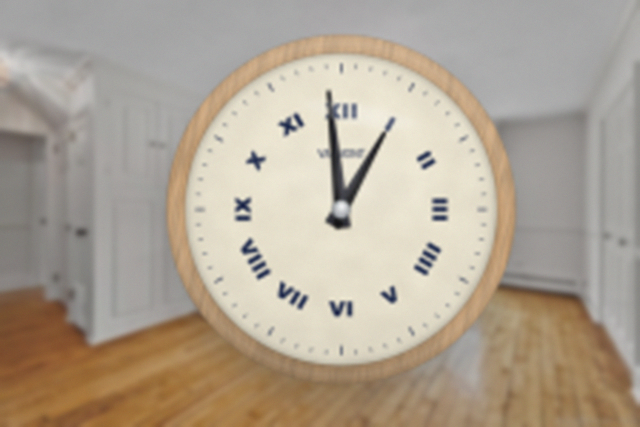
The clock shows 12:59
